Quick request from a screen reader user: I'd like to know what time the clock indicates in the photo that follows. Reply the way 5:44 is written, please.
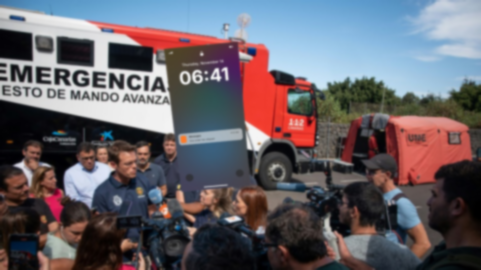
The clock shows 6:41
